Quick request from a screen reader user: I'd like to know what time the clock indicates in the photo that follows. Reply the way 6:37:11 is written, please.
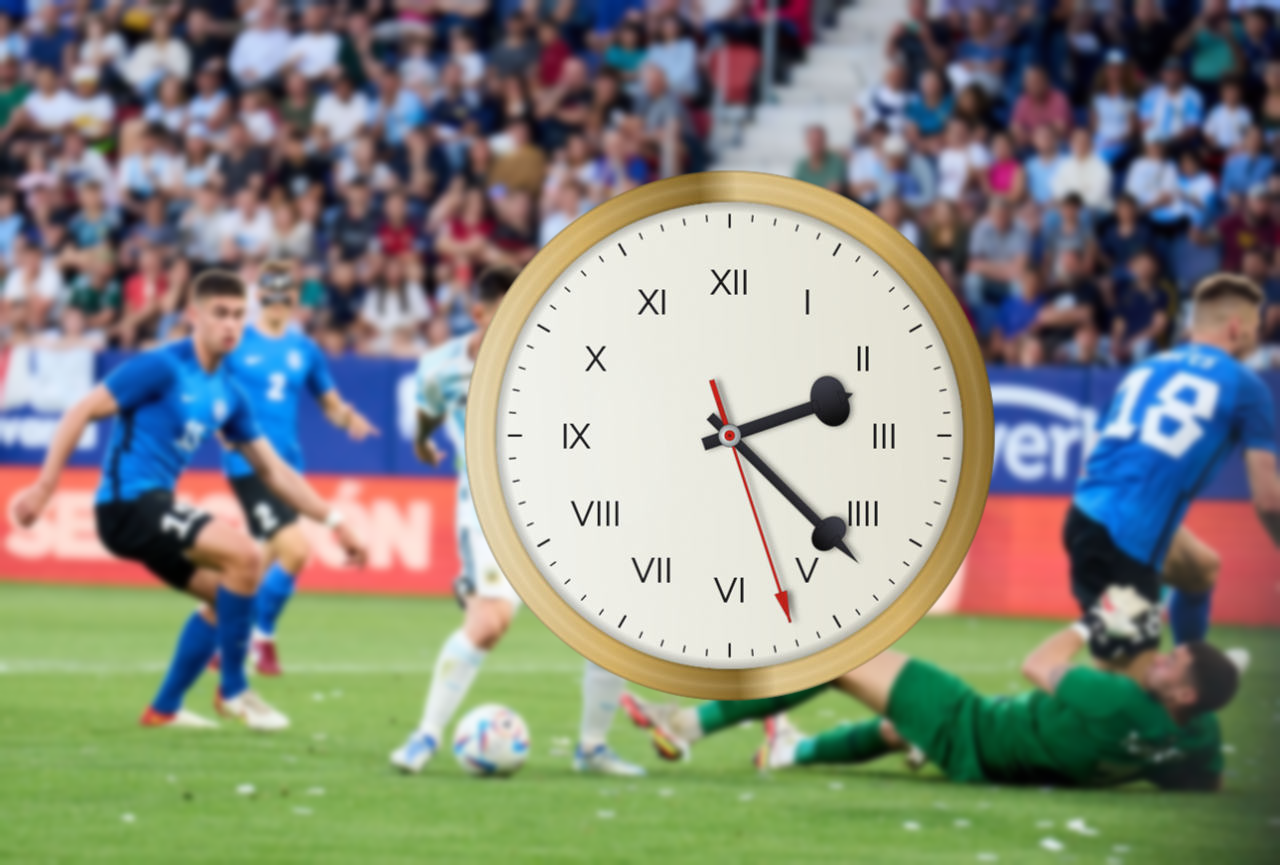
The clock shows 2:22:27
